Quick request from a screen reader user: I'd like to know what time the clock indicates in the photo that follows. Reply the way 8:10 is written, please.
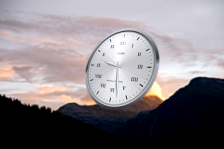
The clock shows 9:28
